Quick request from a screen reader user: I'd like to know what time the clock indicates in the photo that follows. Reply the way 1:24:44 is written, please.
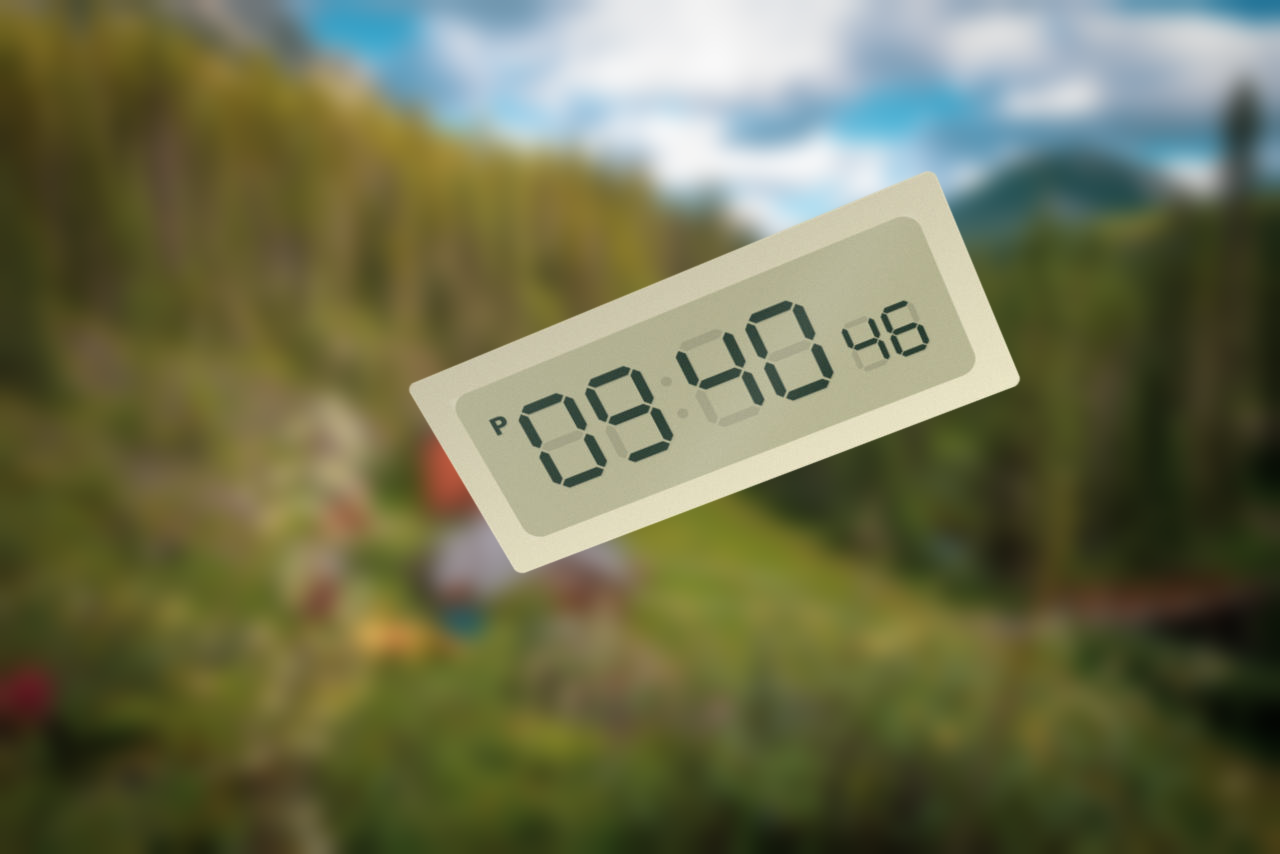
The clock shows 9:40:46
